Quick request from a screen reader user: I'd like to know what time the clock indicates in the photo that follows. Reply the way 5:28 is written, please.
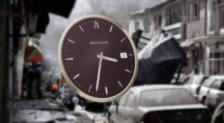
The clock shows 3:33
